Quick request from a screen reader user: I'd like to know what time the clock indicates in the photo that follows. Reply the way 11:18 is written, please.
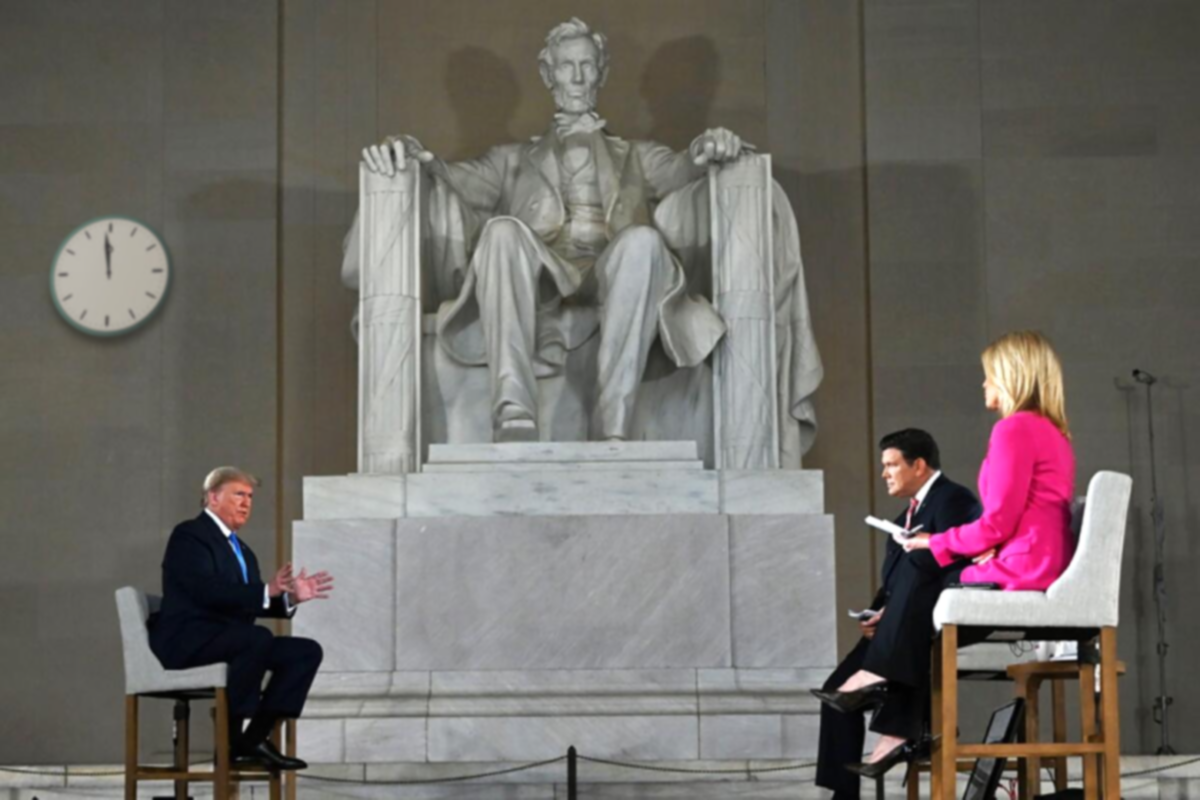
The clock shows 11:59
